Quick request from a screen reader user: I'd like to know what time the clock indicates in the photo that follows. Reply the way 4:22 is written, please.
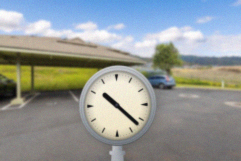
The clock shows 10:22
